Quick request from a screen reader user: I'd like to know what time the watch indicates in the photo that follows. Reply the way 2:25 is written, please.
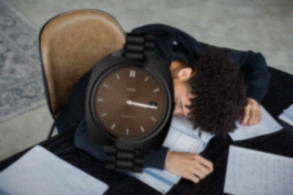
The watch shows 3:16
